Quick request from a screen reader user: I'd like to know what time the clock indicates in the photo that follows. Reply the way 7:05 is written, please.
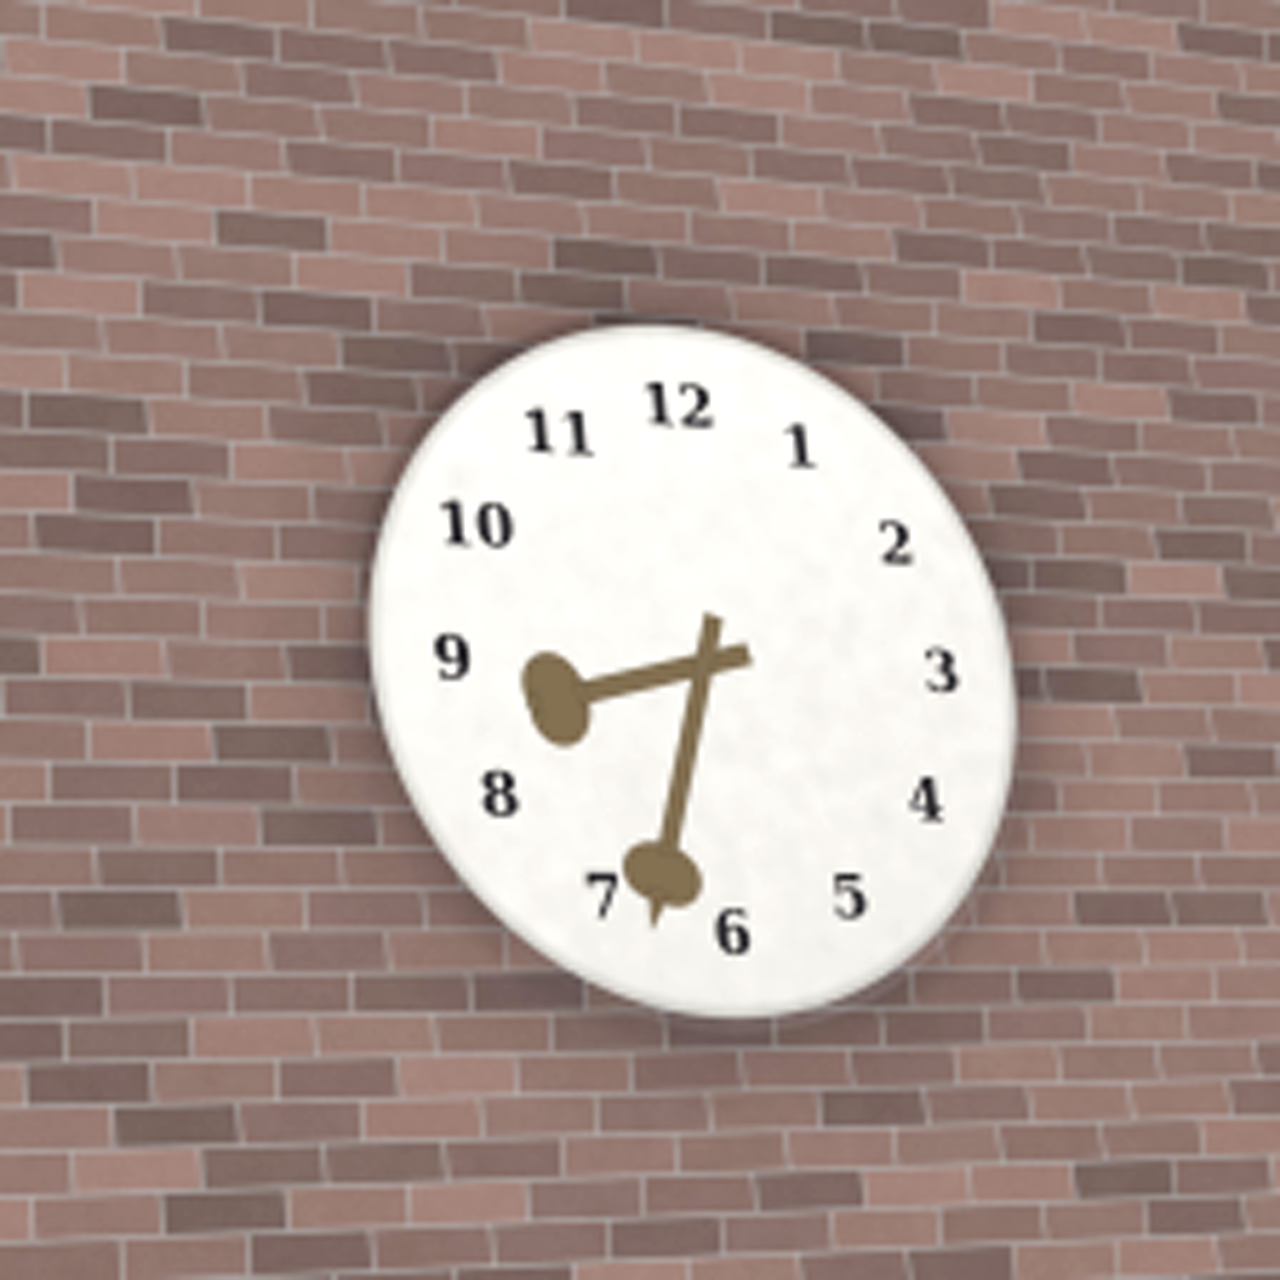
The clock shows 8:33
